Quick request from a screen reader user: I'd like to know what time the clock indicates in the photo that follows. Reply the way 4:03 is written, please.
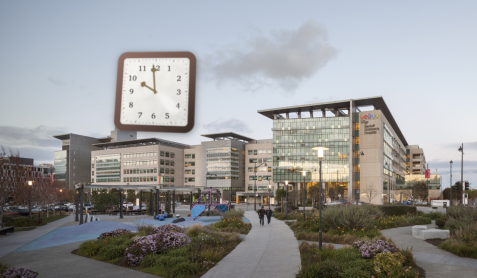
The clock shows 9:59
